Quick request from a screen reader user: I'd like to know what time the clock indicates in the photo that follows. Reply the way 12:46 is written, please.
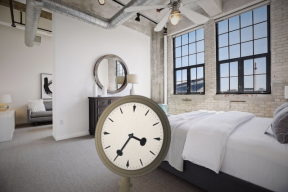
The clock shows 3:35
